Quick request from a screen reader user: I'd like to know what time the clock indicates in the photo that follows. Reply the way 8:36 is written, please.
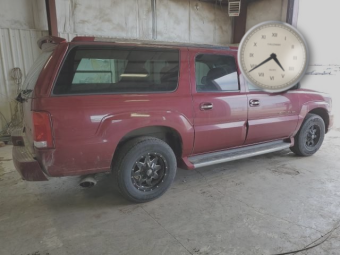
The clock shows 4:39
